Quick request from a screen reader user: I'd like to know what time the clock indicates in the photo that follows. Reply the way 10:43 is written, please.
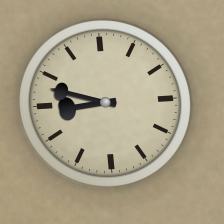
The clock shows 8:48
